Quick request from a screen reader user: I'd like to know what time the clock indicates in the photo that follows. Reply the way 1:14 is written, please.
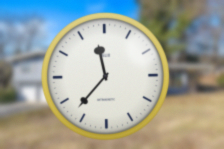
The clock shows 11:37
